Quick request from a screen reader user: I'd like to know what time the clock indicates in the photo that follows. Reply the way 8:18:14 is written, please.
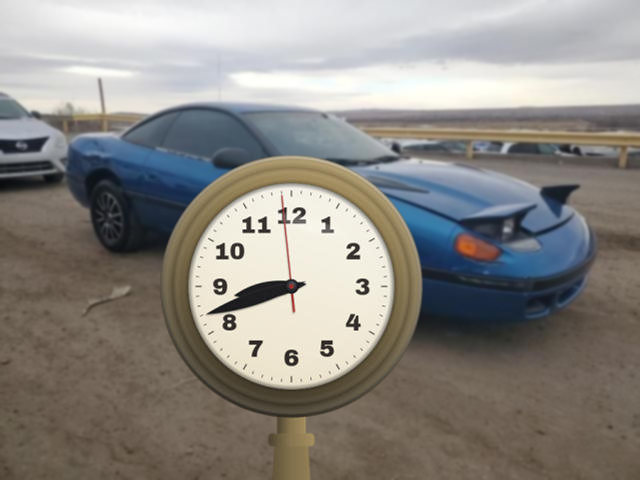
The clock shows 8:41:59
